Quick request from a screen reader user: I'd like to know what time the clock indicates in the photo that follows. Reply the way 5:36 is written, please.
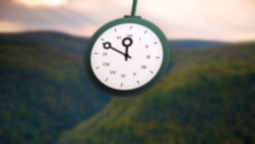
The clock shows 11:49
